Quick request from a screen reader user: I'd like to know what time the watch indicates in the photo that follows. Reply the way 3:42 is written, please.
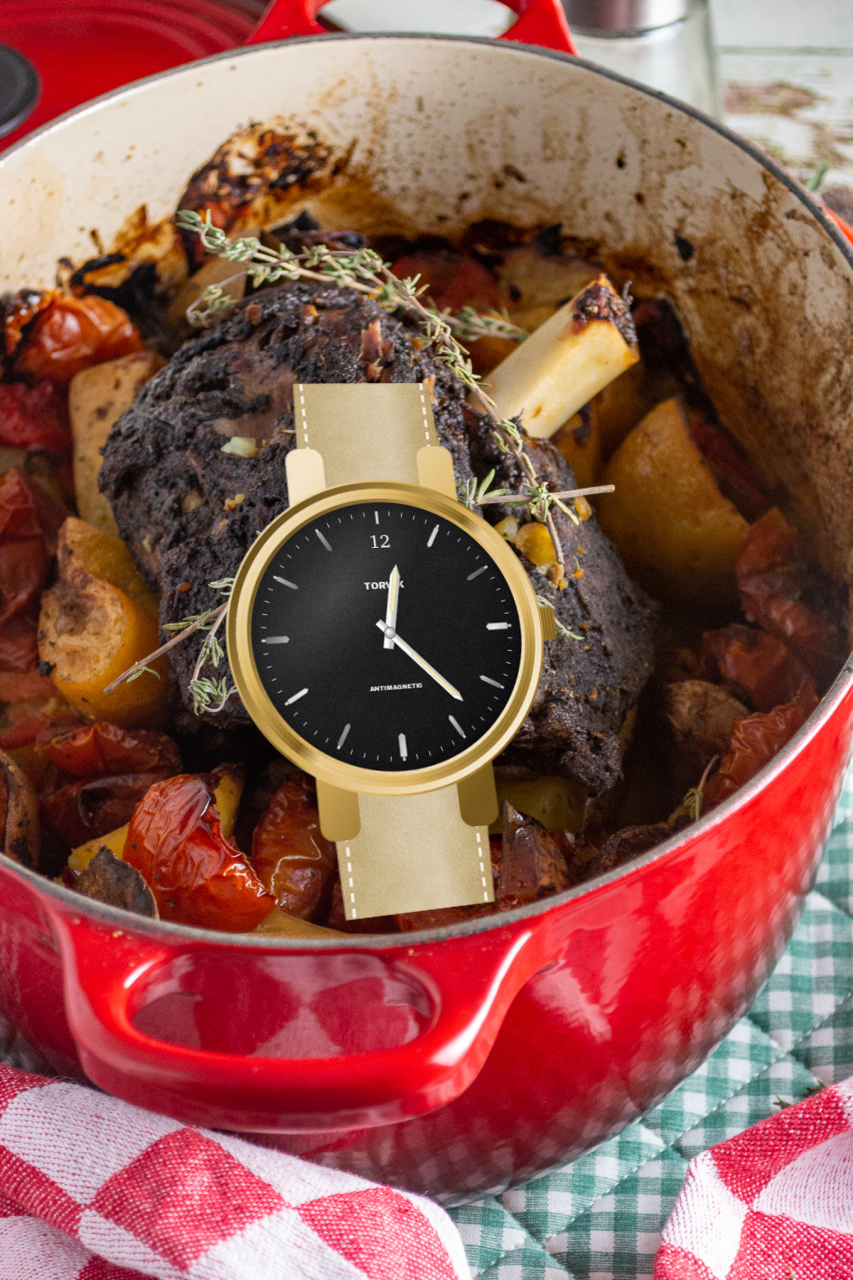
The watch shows 12:23
